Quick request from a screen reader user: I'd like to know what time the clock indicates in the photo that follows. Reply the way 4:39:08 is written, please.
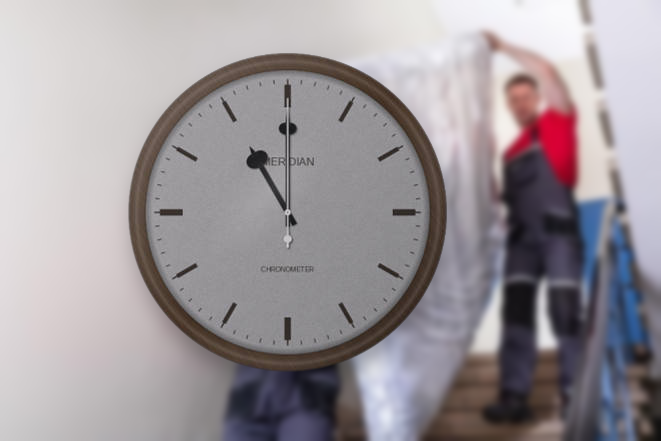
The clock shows 11:00:00
